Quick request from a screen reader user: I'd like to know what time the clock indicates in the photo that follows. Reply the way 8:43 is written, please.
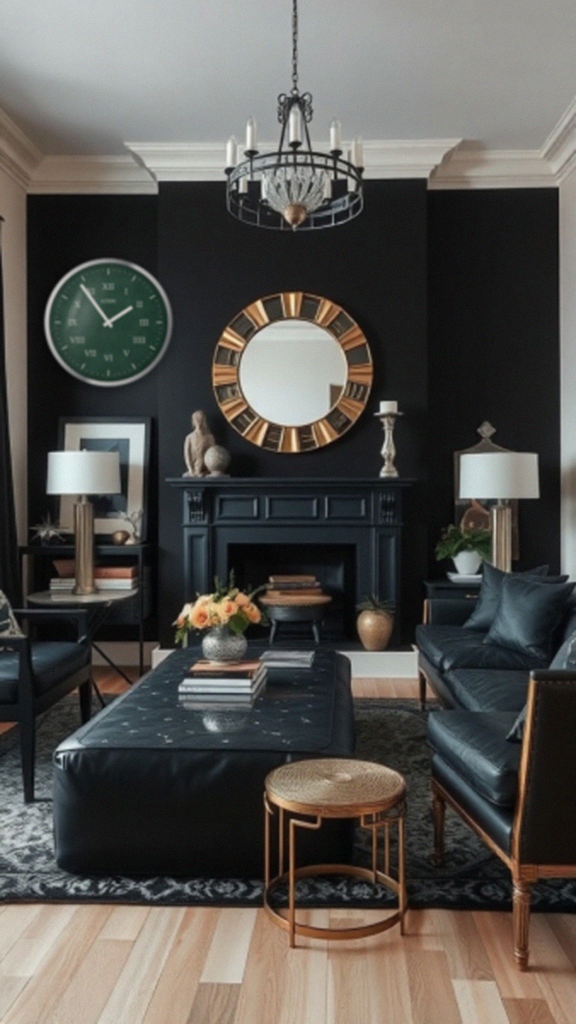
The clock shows 1:54
